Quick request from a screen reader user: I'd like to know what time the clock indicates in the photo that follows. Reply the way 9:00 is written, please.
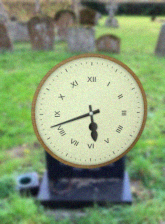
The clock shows 5:42
